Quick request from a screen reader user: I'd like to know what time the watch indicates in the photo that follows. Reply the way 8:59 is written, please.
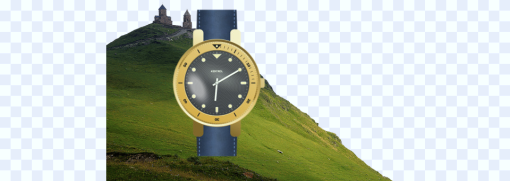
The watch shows 6:10
